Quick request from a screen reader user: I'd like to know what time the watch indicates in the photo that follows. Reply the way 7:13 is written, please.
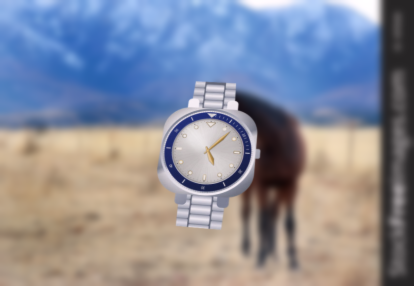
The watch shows 5:07
